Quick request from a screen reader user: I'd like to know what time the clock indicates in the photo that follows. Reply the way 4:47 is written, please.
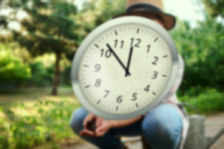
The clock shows 11:52
